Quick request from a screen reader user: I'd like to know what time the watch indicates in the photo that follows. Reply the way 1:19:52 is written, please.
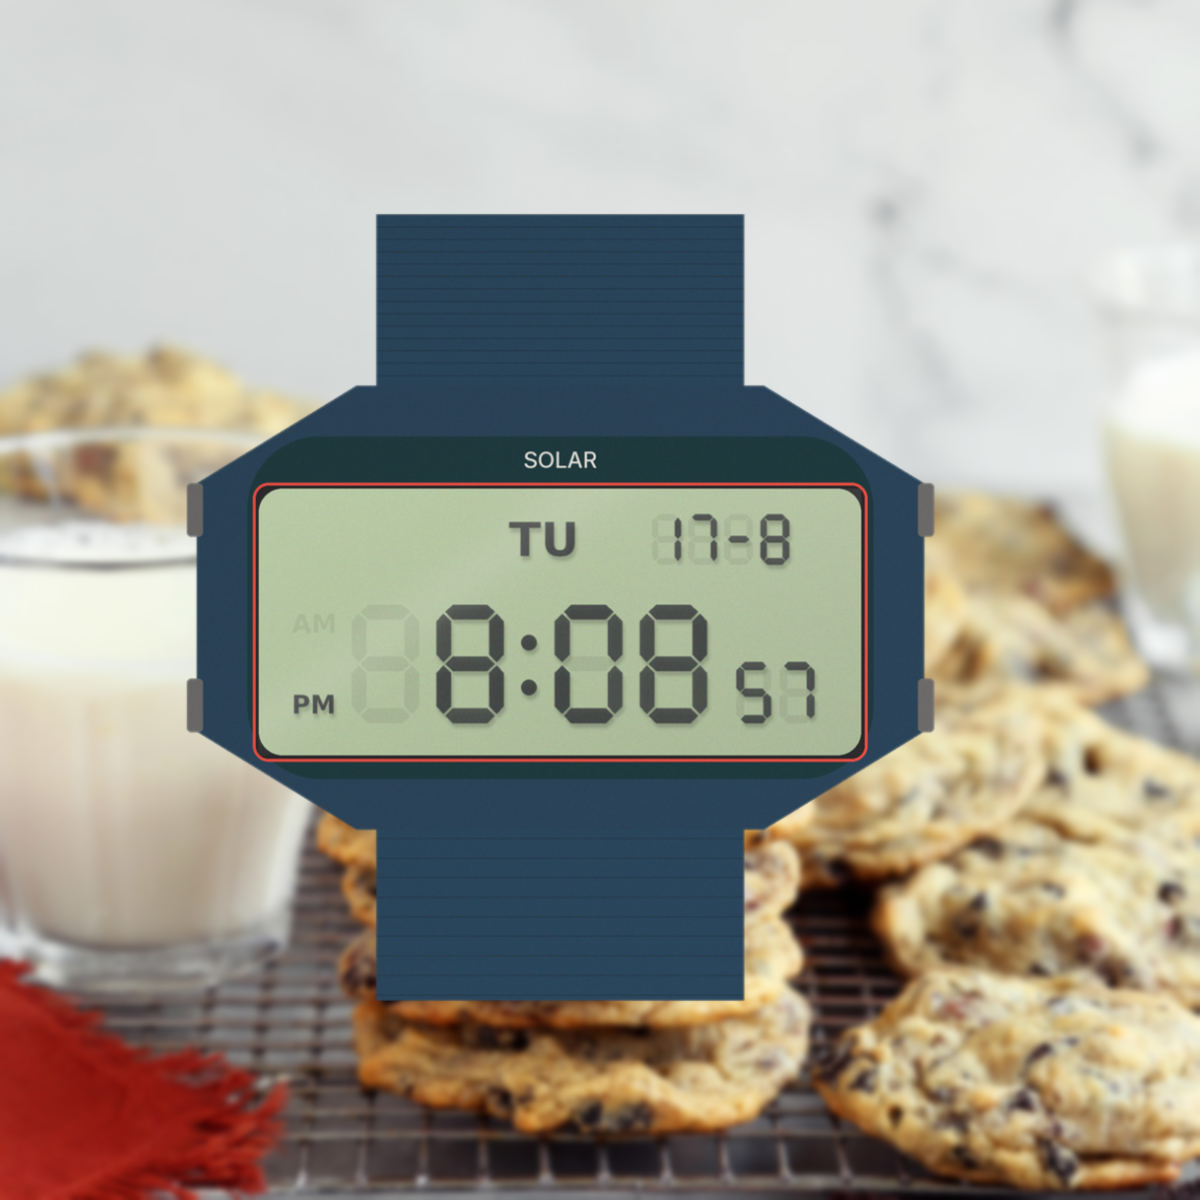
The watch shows 8:08:57
